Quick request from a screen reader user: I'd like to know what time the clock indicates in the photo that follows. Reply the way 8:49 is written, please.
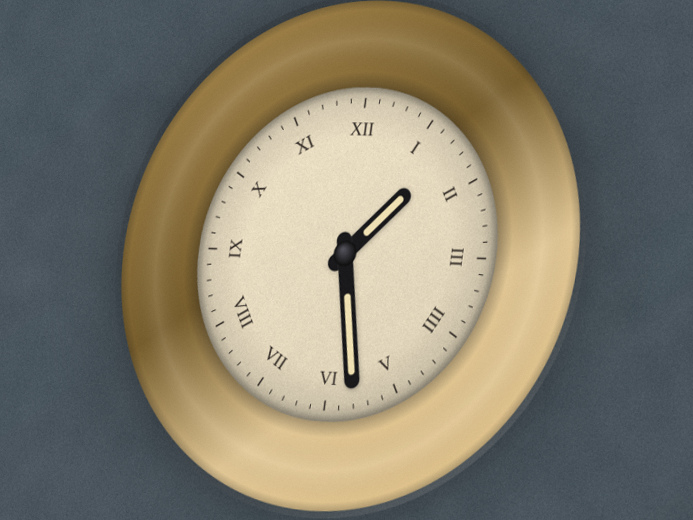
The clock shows 1:28
